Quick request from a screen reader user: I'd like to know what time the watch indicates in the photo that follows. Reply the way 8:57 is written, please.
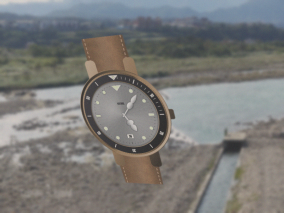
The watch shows 5:07
